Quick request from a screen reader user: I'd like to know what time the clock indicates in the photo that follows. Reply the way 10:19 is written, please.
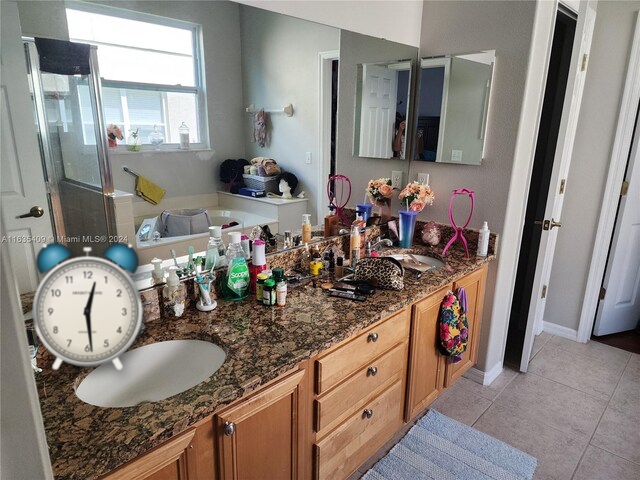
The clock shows 12:29
